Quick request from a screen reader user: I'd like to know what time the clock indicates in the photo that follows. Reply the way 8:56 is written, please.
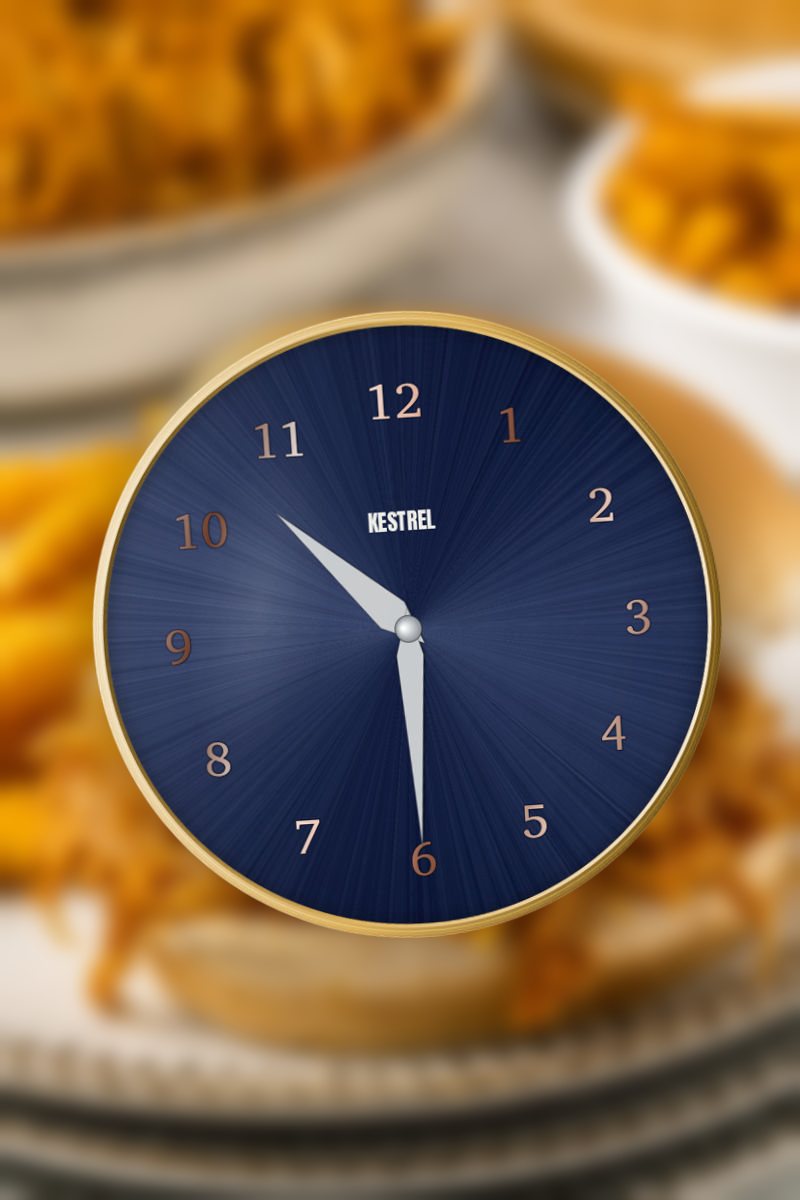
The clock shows 10:30
